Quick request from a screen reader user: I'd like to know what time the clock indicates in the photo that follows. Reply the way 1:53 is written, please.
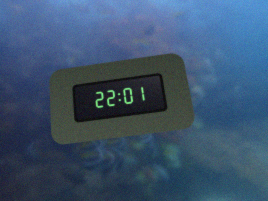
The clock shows 22:01
